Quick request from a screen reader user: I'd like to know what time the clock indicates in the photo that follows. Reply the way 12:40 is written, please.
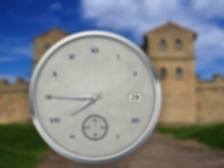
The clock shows 7:45
